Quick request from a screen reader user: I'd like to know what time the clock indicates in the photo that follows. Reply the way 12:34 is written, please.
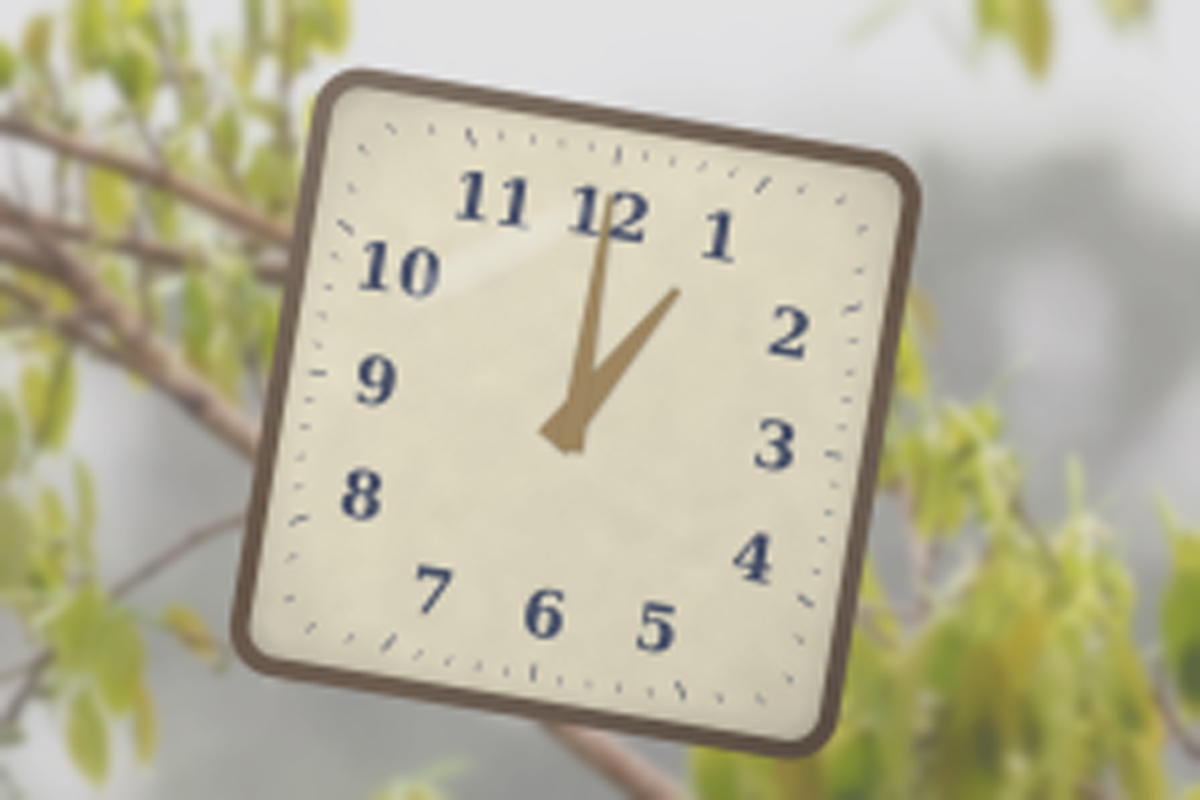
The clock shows 1:00
